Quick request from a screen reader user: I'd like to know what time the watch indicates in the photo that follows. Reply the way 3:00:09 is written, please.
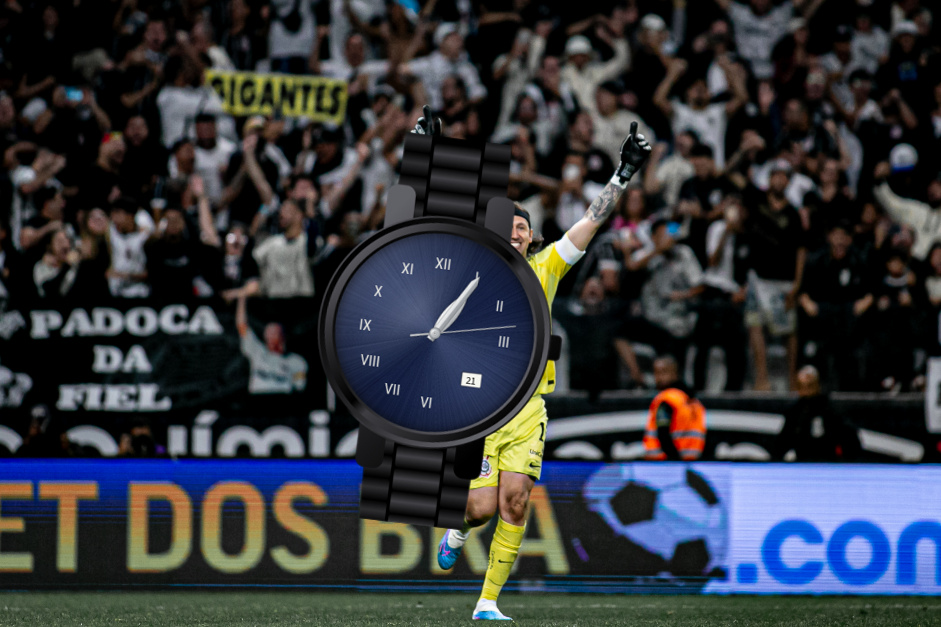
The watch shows 1:05:13
